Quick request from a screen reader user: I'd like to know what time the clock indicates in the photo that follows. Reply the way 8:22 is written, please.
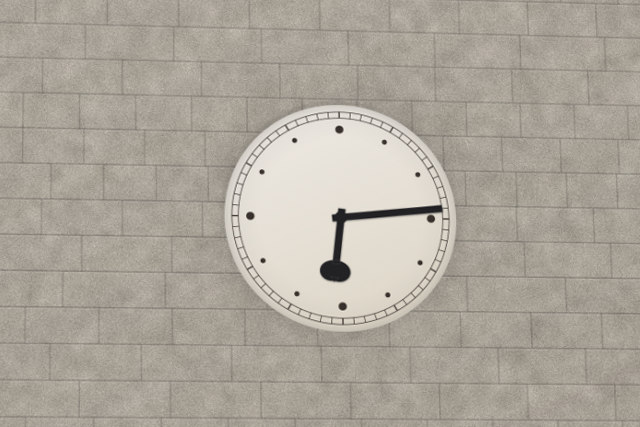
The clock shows 6:14
